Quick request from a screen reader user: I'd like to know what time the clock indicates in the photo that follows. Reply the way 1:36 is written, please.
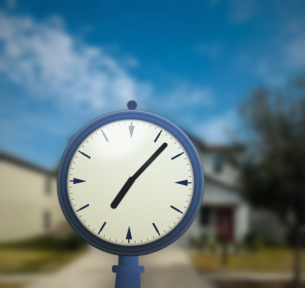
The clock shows 7:07
